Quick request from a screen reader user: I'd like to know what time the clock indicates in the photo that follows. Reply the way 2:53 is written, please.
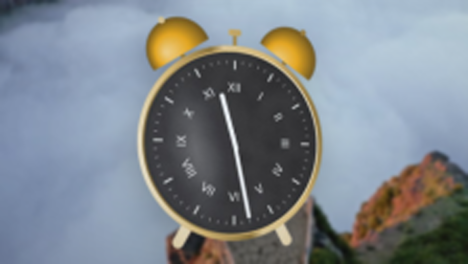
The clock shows 11:28
